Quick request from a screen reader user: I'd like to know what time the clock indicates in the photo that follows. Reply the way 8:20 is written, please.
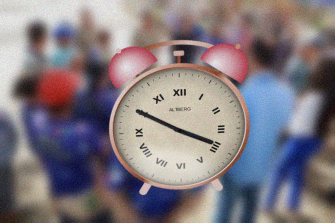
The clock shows 3:50
